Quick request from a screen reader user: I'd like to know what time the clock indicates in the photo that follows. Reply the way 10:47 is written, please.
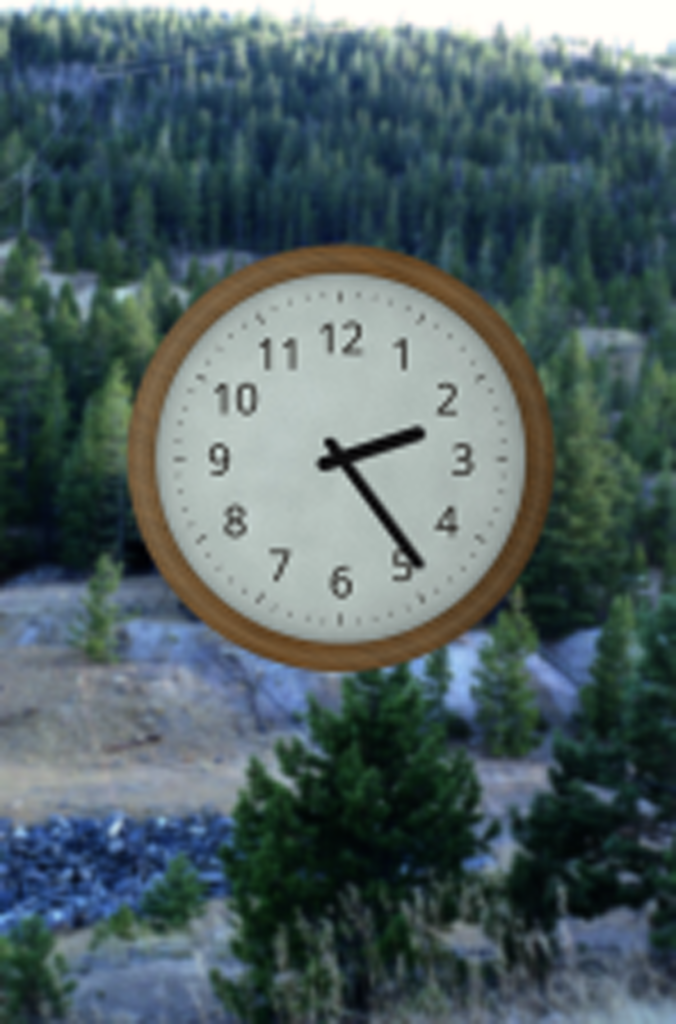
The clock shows 2:24
